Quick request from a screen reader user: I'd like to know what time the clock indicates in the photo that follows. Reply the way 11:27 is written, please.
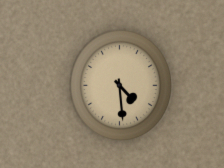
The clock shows 4:29
